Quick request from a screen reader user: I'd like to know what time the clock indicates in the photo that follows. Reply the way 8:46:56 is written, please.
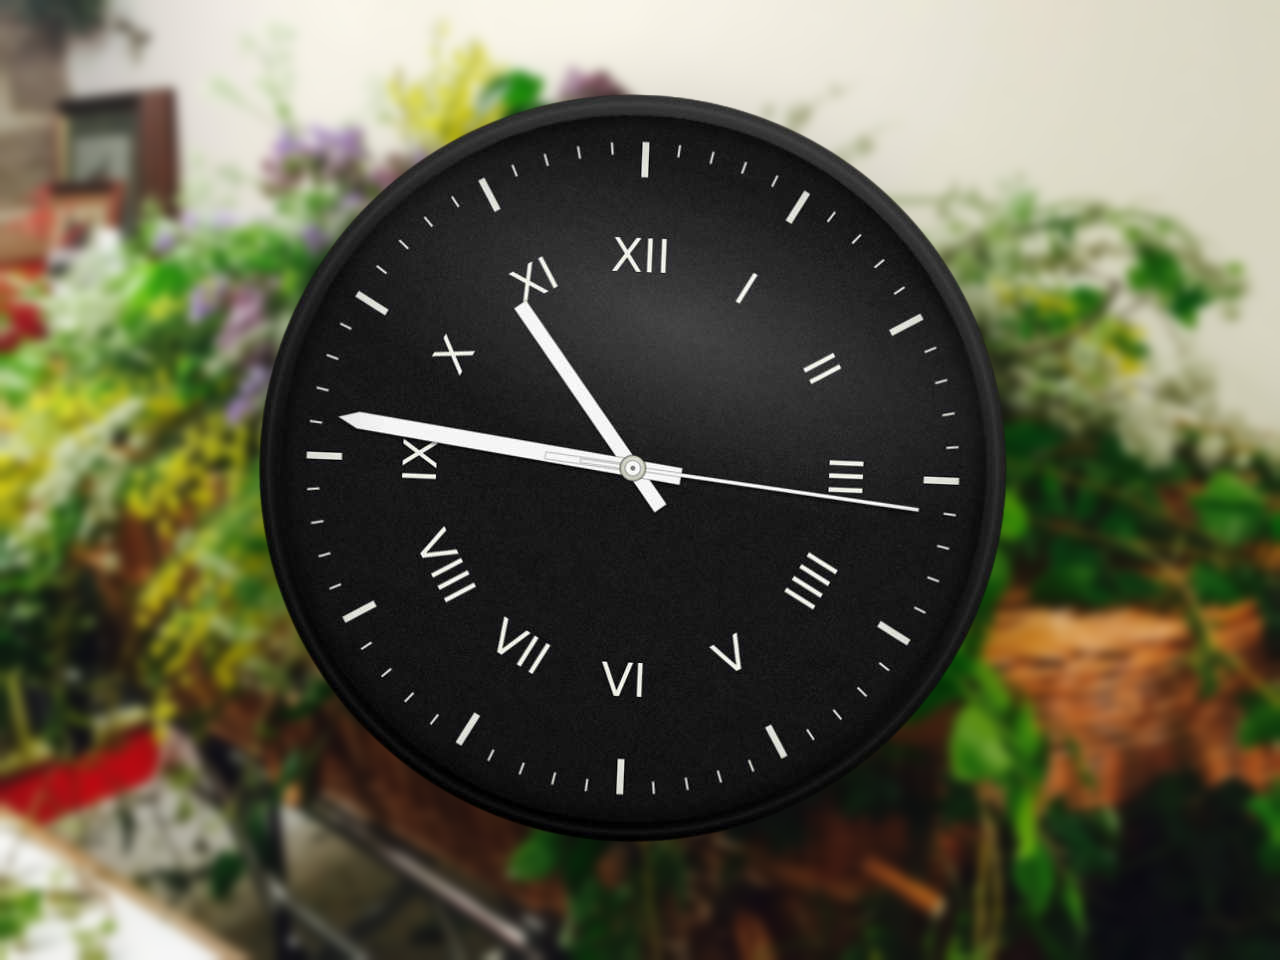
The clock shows 10:46:16
